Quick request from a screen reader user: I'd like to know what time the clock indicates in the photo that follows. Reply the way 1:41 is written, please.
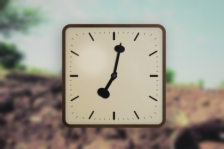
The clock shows 7:02
